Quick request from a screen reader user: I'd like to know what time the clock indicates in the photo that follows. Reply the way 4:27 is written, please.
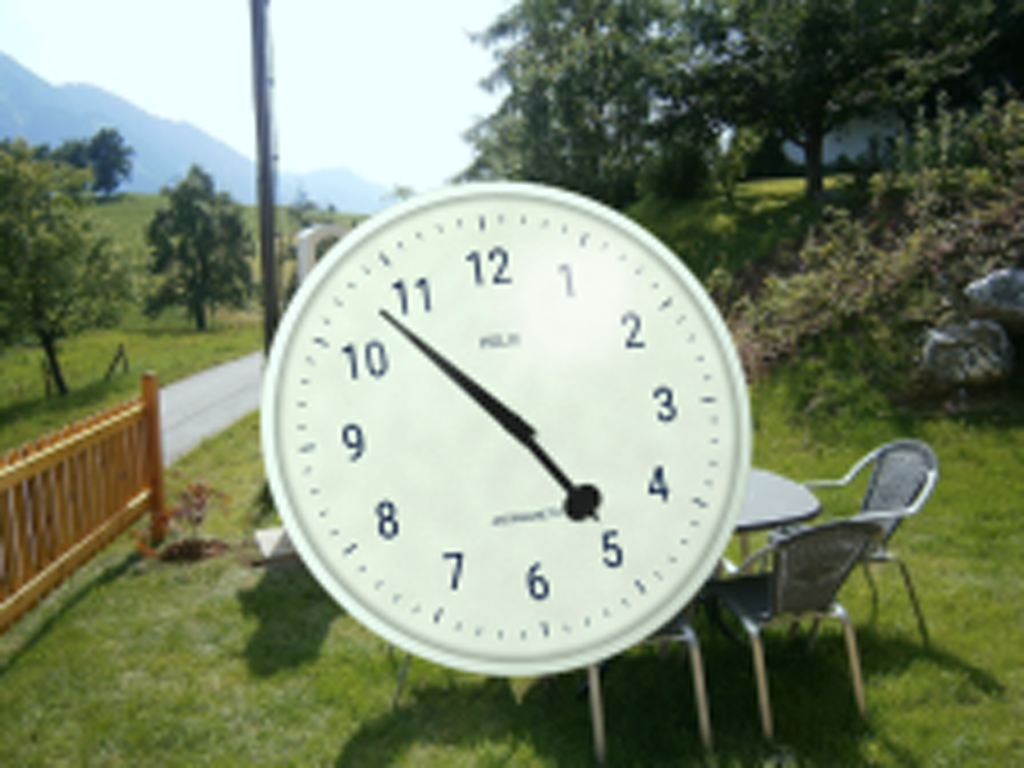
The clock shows 4:53
